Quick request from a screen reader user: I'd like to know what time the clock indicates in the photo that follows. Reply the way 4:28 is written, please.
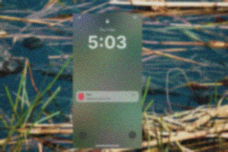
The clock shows 5:03
